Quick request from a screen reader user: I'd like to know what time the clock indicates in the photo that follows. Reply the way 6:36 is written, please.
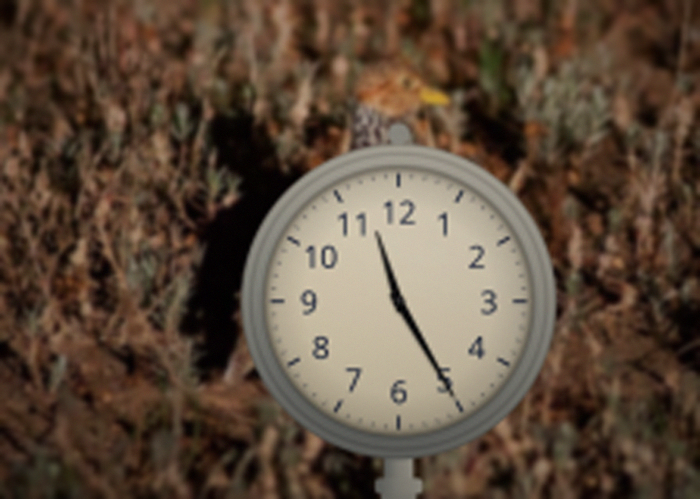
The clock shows 11:25
